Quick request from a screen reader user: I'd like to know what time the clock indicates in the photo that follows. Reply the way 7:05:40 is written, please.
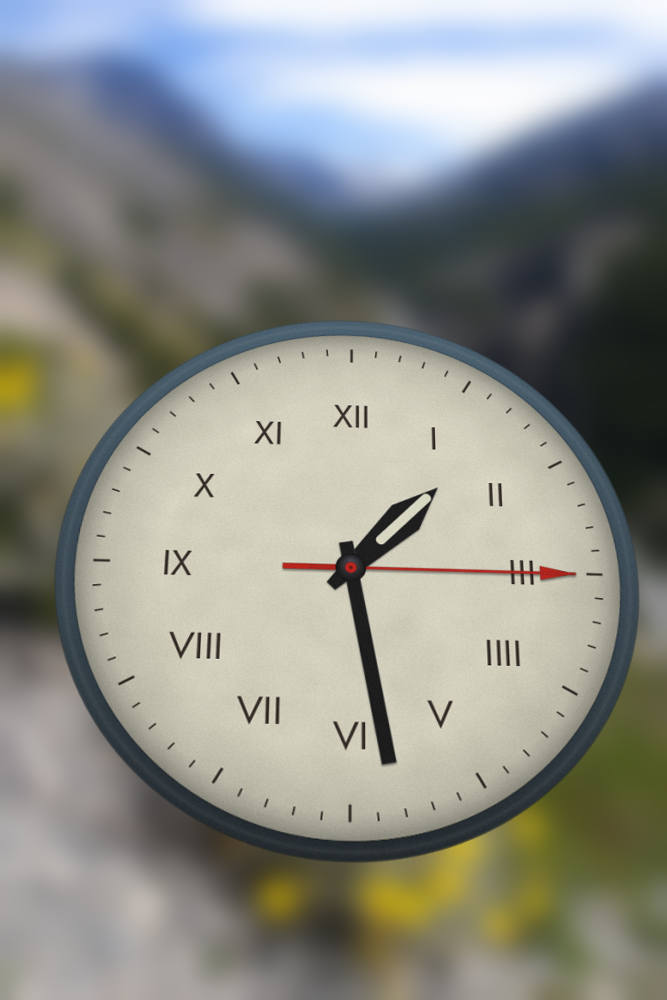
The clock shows 1:28:15
